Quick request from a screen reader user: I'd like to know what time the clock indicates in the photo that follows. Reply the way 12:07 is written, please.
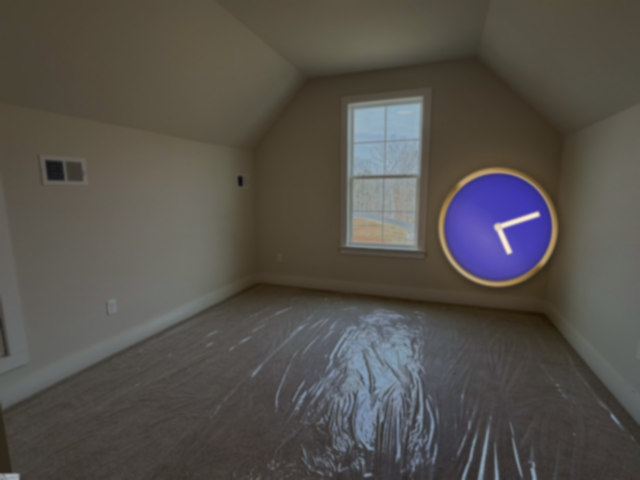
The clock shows 5:12
